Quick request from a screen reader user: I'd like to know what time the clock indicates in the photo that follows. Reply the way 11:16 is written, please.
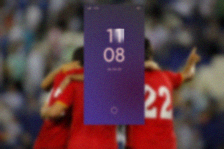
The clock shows 11:08
